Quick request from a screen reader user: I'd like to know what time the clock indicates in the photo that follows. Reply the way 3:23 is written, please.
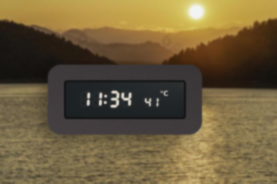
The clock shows 11:34
